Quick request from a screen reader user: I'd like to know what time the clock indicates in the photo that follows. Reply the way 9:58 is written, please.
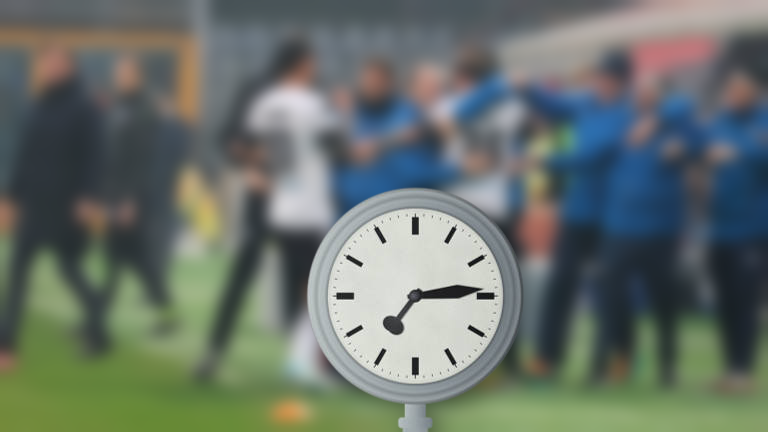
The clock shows 7:14
